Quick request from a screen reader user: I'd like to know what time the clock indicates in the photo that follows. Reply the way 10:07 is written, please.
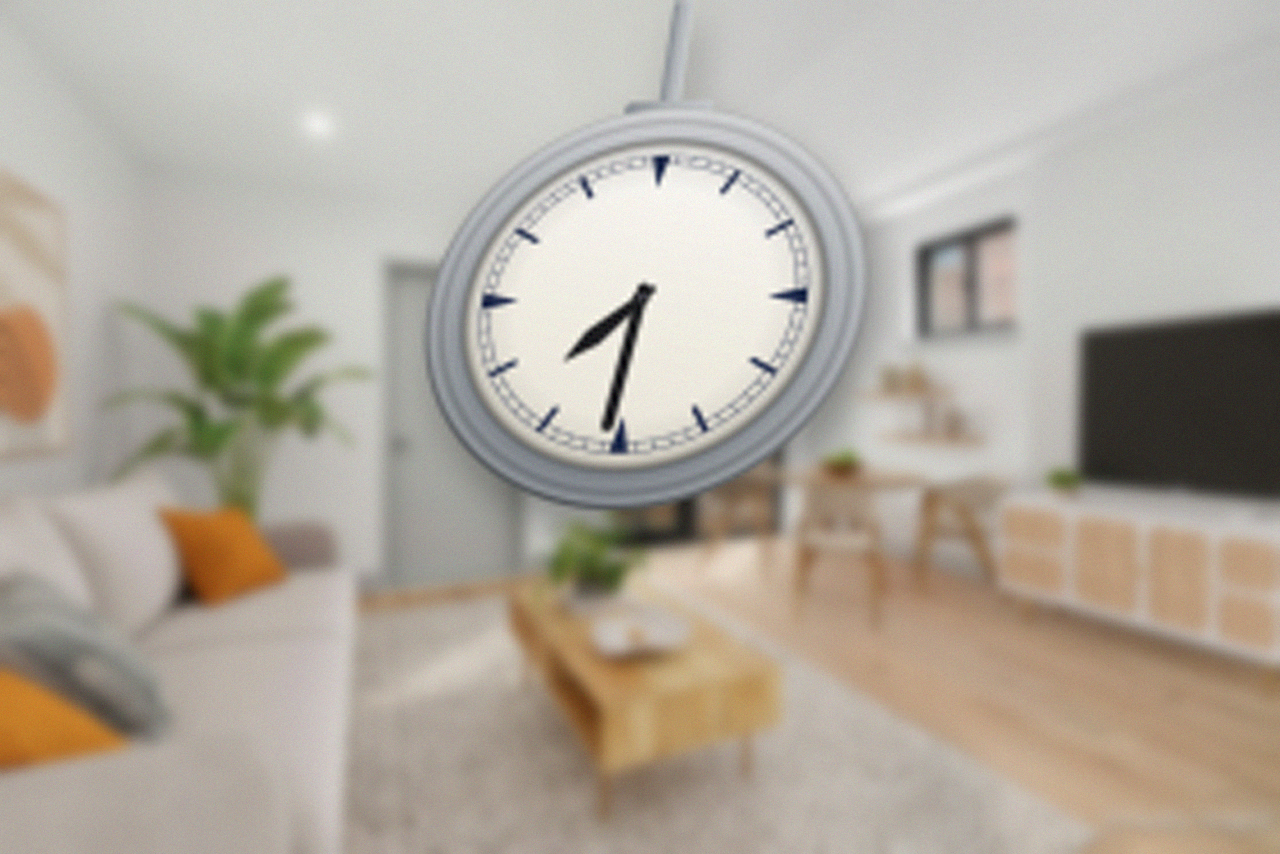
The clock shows 7:31
